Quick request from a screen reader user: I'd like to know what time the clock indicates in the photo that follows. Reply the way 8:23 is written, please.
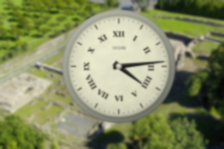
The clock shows 4:14
